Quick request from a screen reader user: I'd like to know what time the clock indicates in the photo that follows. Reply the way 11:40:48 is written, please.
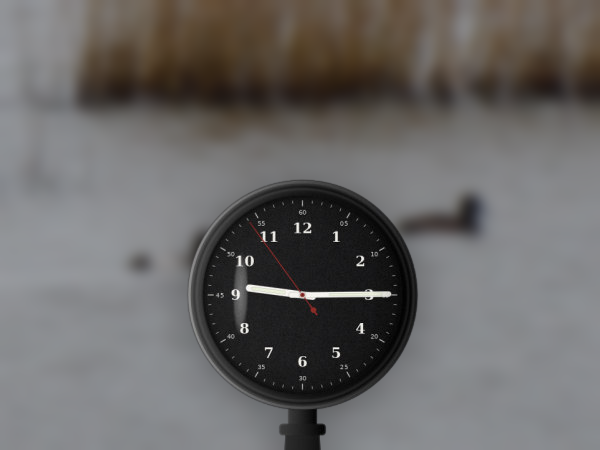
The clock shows 9:14:54
